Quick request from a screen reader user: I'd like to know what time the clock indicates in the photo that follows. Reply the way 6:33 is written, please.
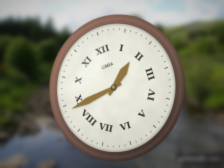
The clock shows 1:44
